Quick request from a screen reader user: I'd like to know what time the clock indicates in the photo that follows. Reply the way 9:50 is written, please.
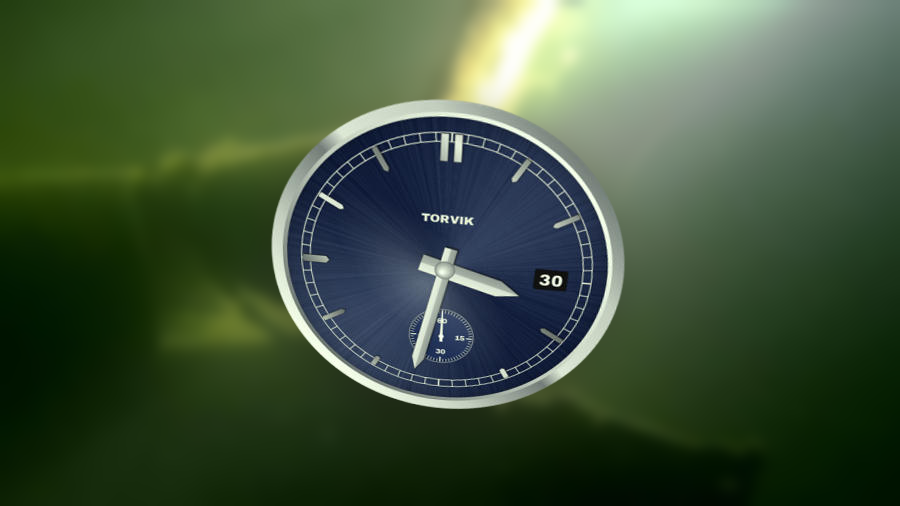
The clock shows 3:32
